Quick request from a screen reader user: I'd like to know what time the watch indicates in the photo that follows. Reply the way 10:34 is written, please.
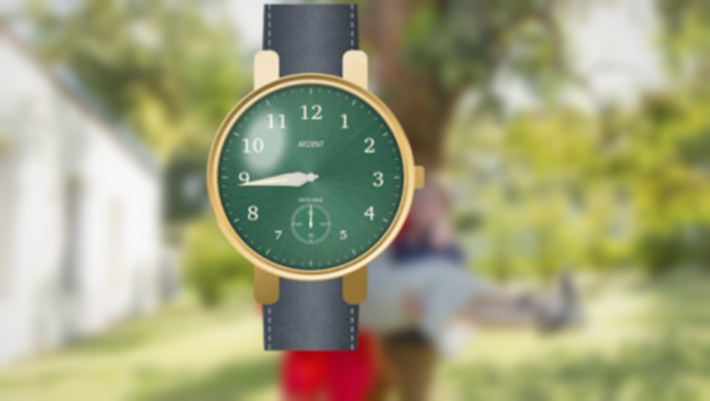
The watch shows 8:44
